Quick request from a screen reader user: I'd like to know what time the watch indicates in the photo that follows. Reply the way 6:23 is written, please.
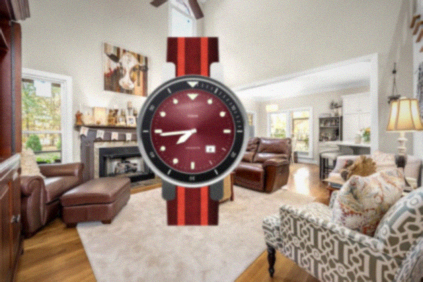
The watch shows 7:44
